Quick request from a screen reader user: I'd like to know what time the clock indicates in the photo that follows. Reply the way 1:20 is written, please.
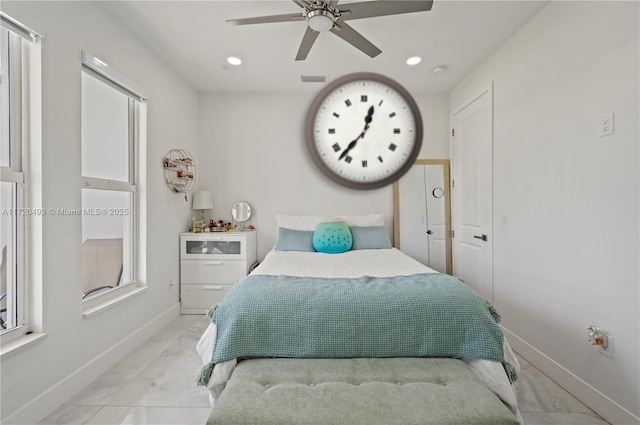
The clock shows 12:37
